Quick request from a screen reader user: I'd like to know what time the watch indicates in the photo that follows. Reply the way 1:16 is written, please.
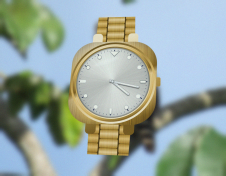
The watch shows 4:17
